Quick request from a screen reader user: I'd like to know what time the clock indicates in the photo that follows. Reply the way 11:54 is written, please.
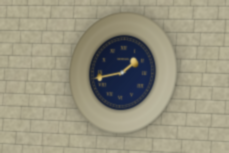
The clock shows 1:43
